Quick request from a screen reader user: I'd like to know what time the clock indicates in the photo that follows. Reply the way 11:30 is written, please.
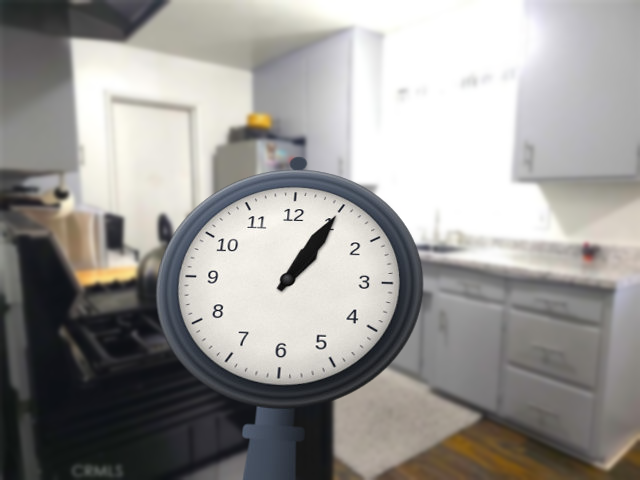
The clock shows 1:05
